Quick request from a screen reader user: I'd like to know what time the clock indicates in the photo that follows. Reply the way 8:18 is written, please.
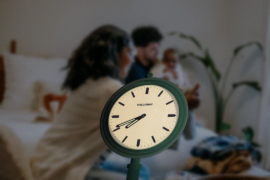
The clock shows 7:41
